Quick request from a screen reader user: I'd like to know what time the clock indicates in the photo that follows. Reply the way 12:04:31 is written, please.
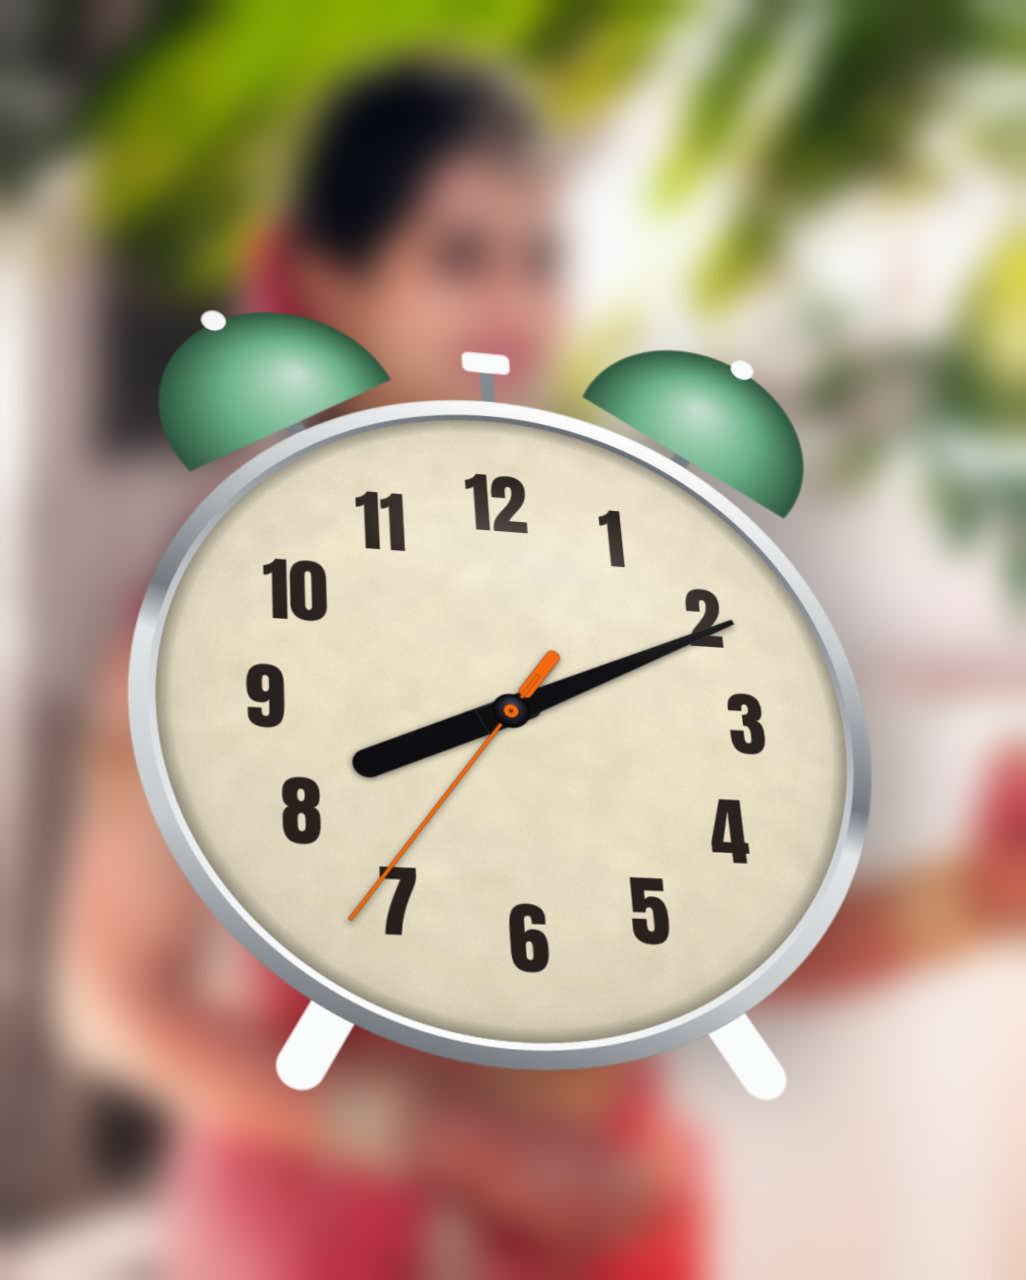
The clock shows 8:10:36
